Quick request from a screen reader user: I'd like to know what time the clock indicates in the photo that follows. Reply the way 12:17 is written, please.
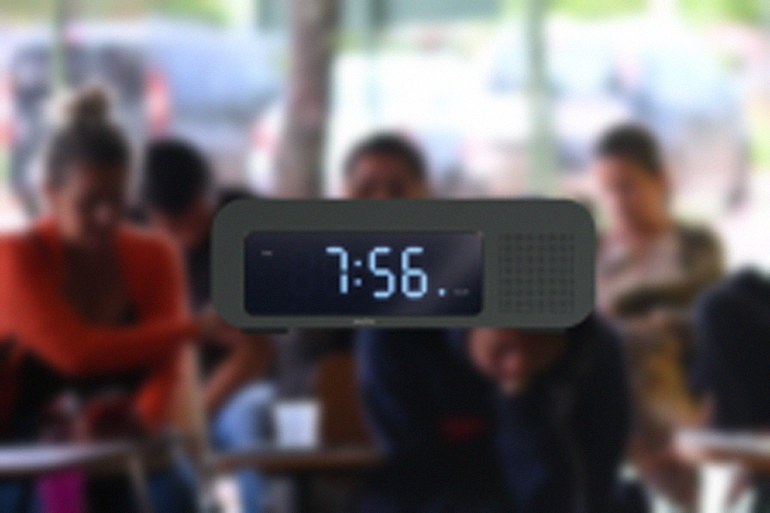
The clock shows 7:56
